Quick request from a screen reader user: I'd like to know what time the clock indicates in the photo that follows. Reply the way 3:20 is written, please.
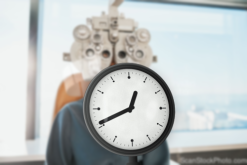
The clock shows 12:41
